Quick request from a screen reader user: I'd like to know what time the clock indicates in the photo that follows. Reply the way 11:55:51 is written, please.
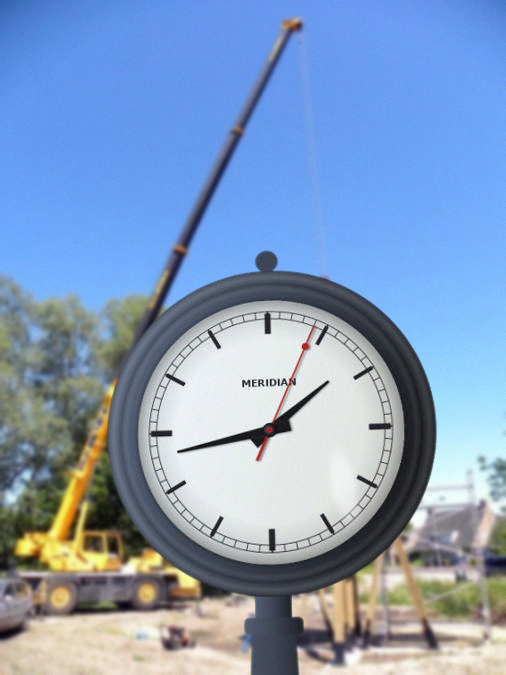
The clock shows 1:43:04
